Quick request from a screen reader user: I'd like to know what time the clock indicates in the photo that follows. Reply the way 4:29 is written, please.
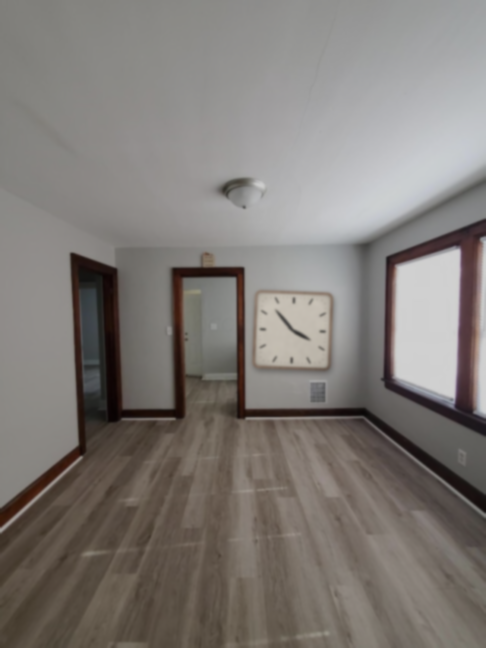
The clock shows 3:53
